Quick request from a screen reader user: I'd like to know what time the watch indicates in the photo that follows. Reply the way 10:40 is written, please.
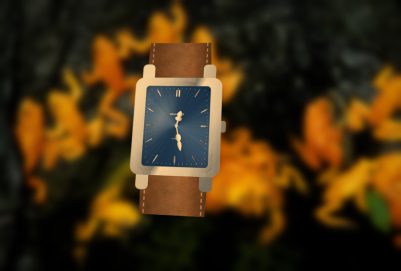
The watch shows 12:28
